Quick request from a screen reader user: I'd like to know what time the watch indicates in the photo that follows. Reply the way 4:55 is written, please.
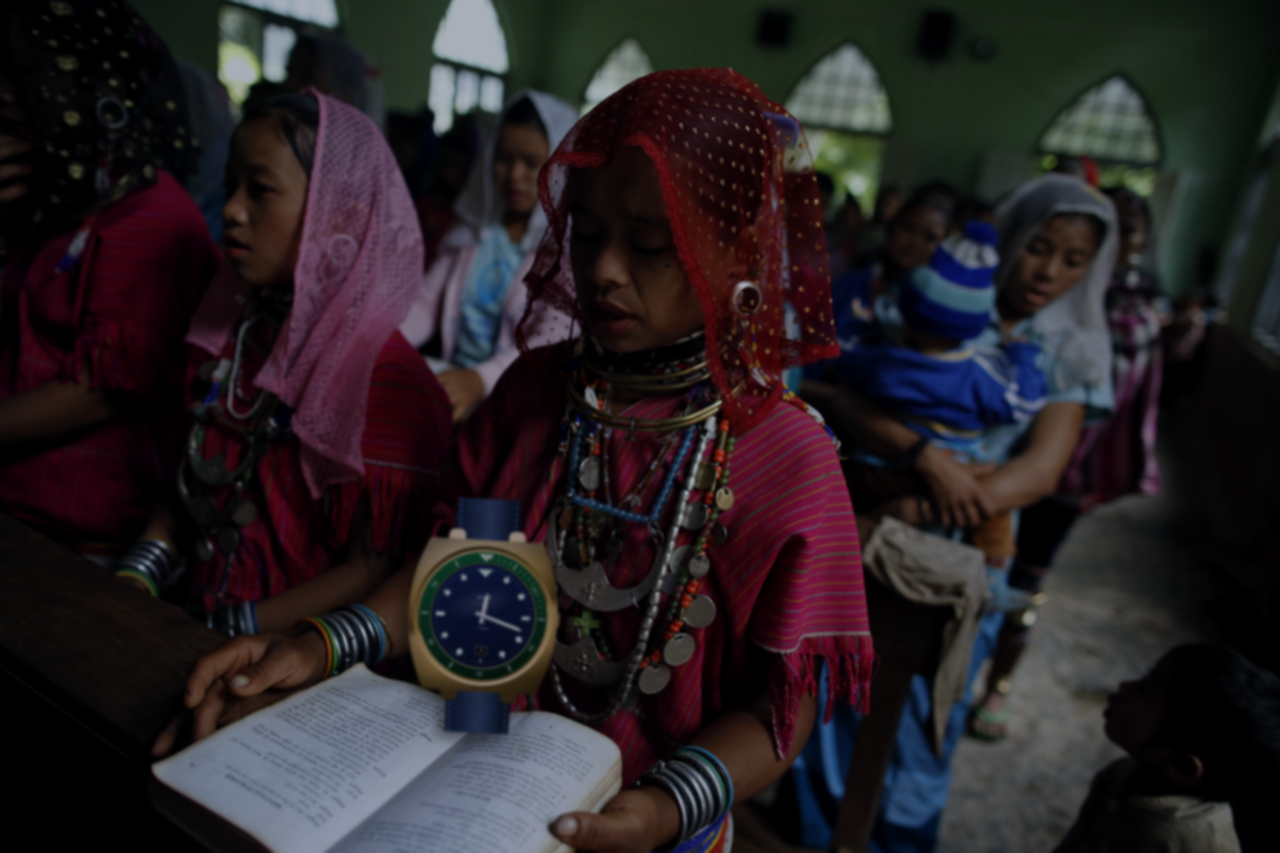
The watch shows 12:18
